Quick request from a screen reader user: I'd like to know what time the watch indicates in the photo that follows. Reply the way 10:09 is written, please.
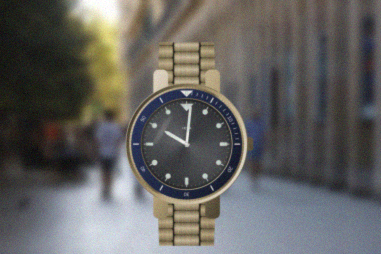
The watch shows 10:01
